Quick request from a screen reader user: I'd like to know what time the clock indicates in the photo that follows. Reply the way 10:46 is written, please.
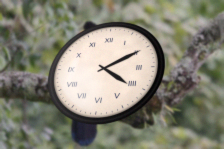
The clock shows 4:10
